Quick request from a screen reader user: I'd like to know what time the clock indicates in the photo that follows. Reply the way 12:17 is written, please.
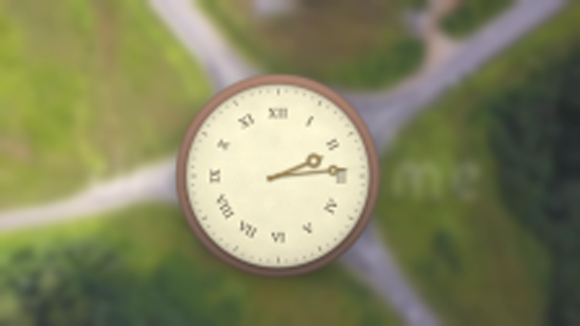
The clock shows 2:14
